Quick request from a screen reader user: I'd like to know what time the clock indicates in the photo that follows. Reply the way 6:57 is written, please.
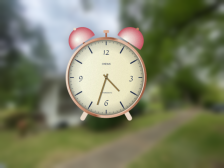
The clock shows 4:33
